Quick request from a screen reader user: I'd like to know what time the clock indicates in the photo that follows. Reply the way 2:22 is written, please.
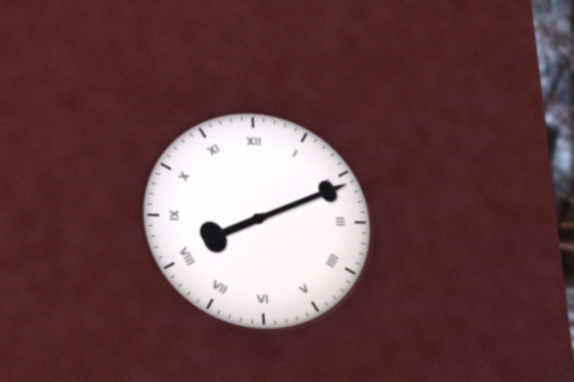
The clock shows 8:11
